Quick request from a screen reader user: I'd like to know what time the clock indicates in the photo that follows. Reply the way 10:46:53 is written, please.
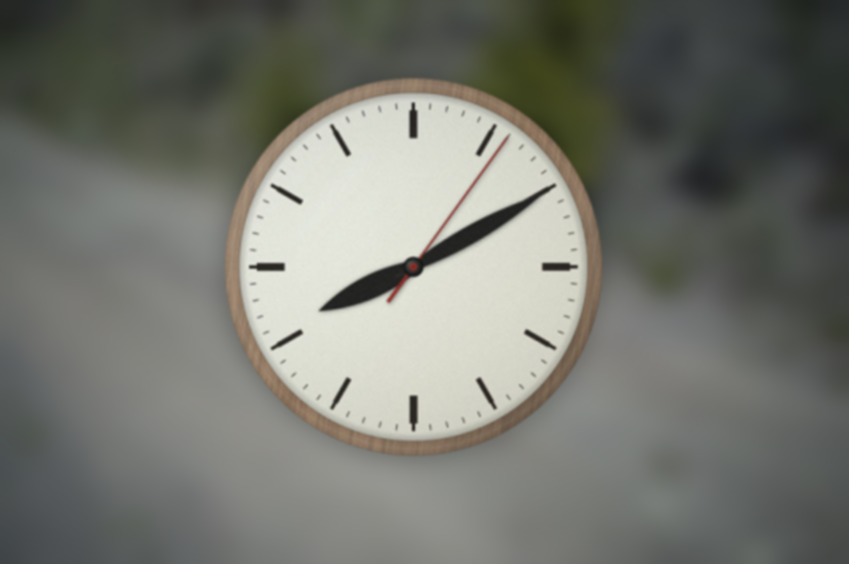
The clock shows 8:10:06
